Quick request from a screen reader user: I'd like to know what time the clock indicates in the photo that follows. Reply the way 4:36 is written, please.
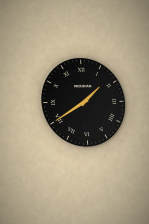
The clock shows 1:40
